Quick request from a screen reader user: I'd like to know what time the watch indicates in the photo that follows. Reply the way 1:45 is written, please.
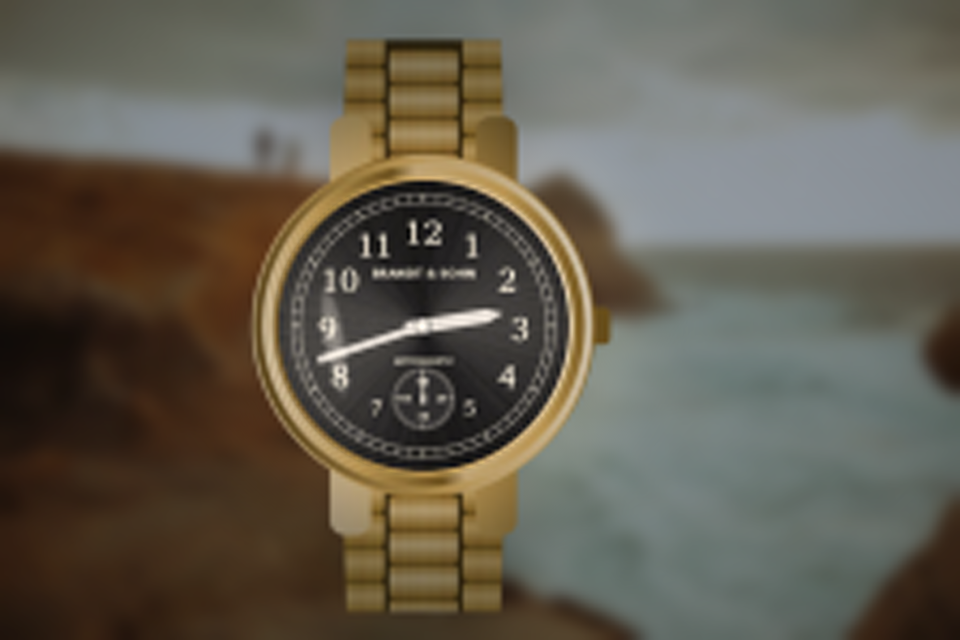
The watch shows 2:42
